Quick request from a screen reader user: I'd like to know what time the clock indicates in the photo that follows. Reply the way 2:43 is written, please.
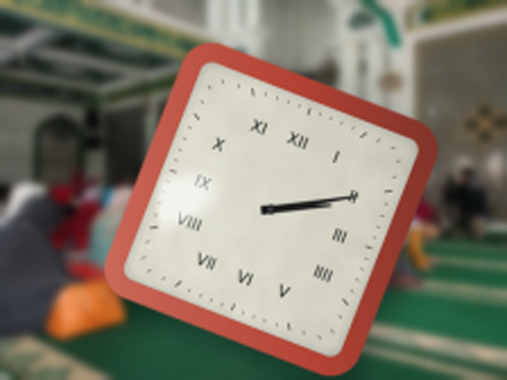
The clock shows 2:10
